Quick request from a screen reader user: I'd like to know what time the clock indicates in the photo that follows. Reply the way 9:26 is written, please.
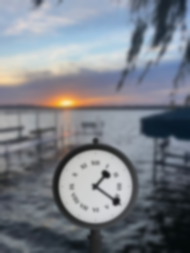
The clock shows 1:21
